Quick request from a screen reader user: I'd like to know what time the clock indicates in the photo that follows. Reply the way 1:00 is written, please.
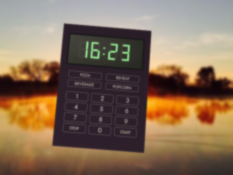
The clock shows 16:23
